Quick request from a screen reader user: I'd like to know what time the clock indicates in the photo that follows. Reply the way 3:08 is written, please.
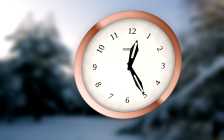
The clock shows 12:25
